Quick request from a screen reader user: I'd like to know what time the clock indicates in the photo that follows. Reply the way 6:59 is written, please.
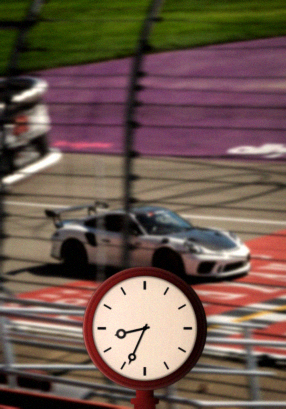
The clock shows 8:34
